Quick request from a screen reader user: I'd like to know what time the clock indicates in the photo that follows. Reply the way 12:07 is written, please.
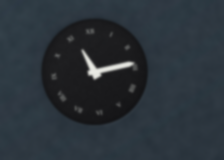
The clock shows 11:14
